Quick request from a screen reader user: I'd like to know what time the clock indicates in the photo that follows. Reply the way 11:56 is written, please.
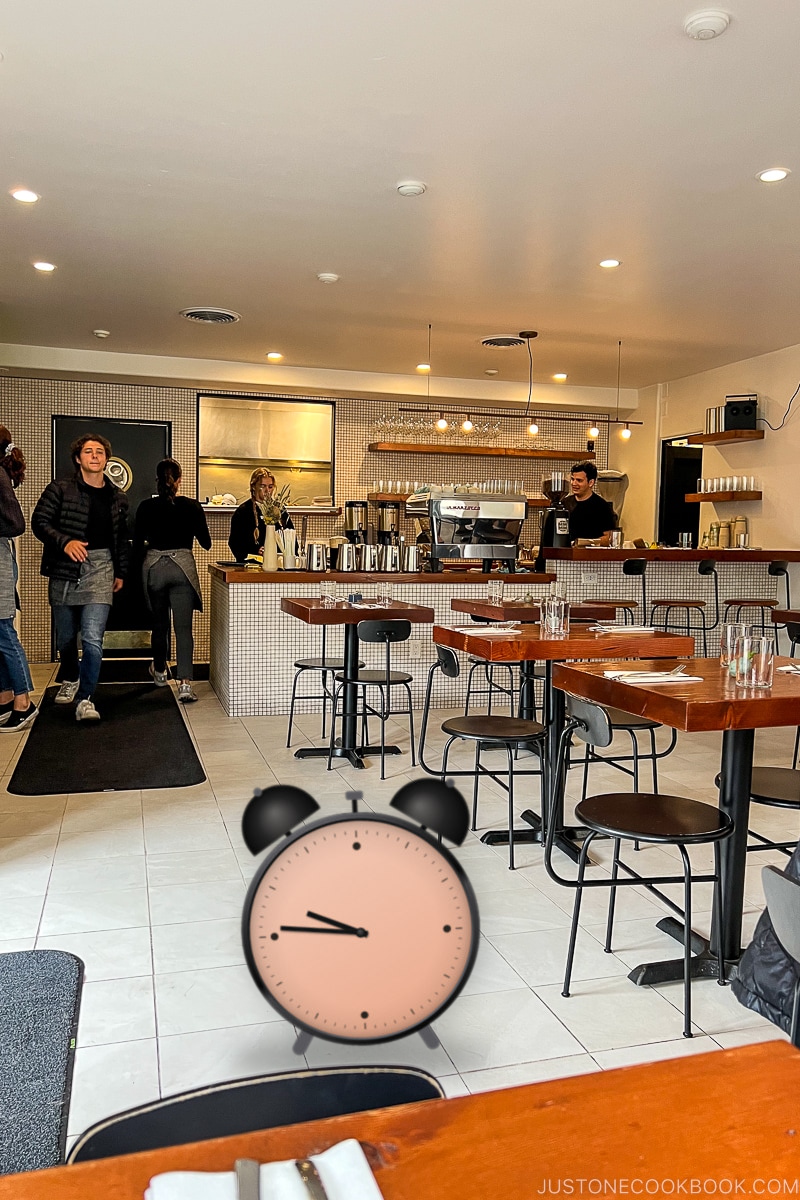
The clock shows 9:46
